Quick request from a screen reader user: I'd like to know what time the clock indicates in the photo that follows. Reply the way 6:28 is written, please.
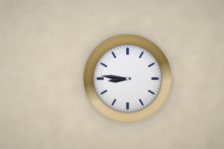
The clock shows 8:46
